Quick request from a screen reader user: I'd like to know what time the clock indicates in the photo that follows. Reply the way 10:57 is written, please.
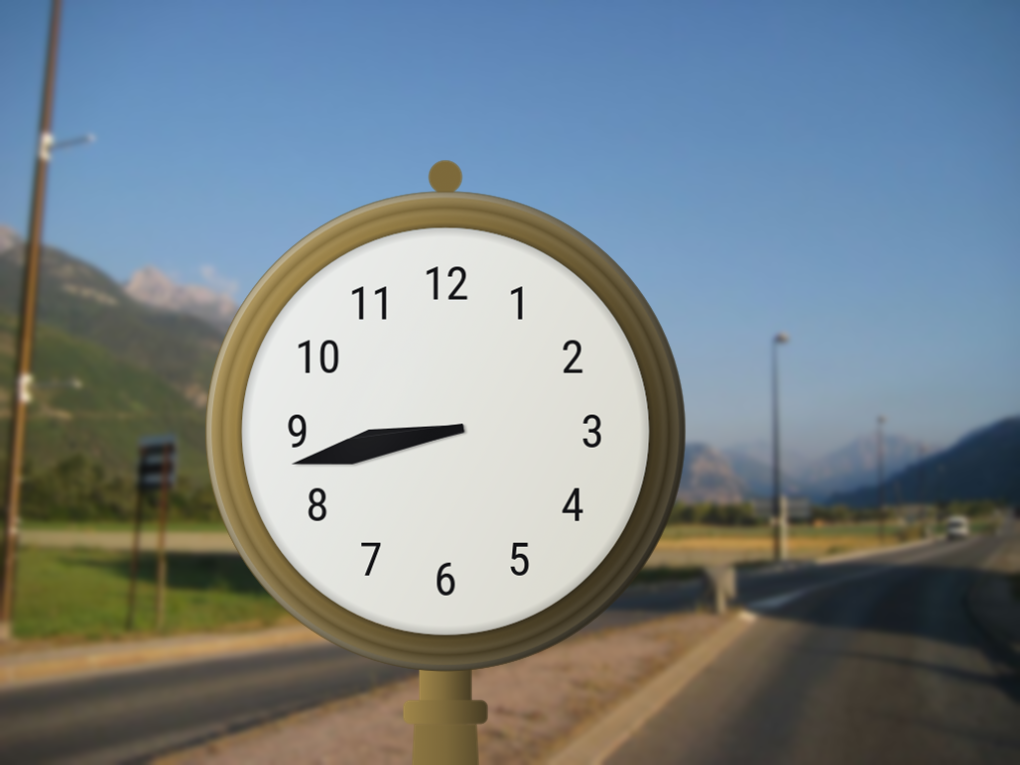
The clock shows 8:43
